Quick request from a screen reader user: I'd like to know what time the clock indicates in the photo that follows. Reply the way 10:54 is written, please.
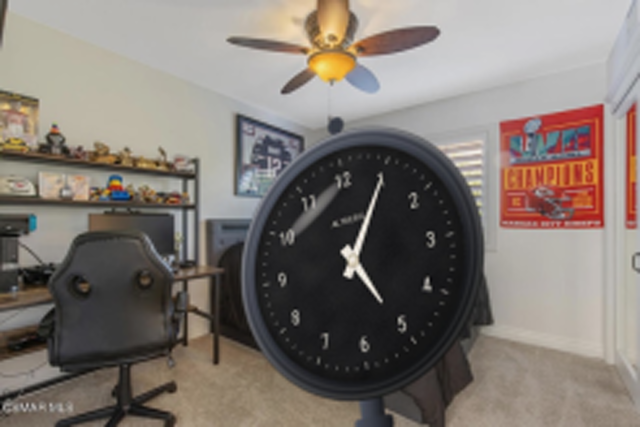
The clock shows 5:05
